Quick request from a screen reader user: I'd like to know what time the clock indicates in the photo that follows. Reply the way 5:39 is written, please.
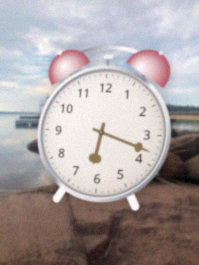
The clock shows 6:18
